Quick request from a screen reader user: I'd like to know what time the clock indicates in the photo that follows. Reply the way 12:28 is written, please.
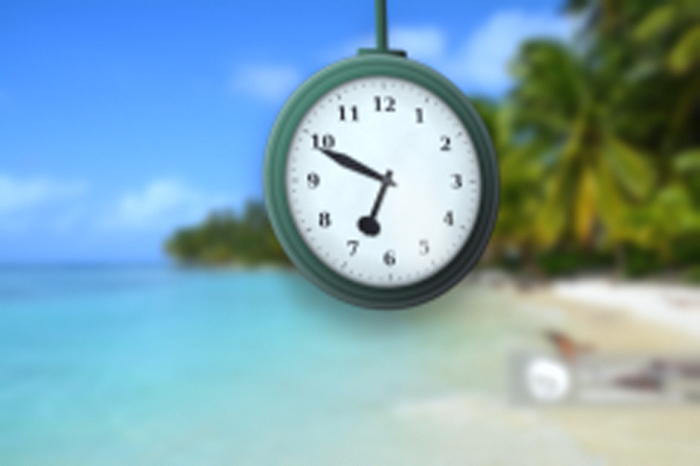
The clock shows 6:49
